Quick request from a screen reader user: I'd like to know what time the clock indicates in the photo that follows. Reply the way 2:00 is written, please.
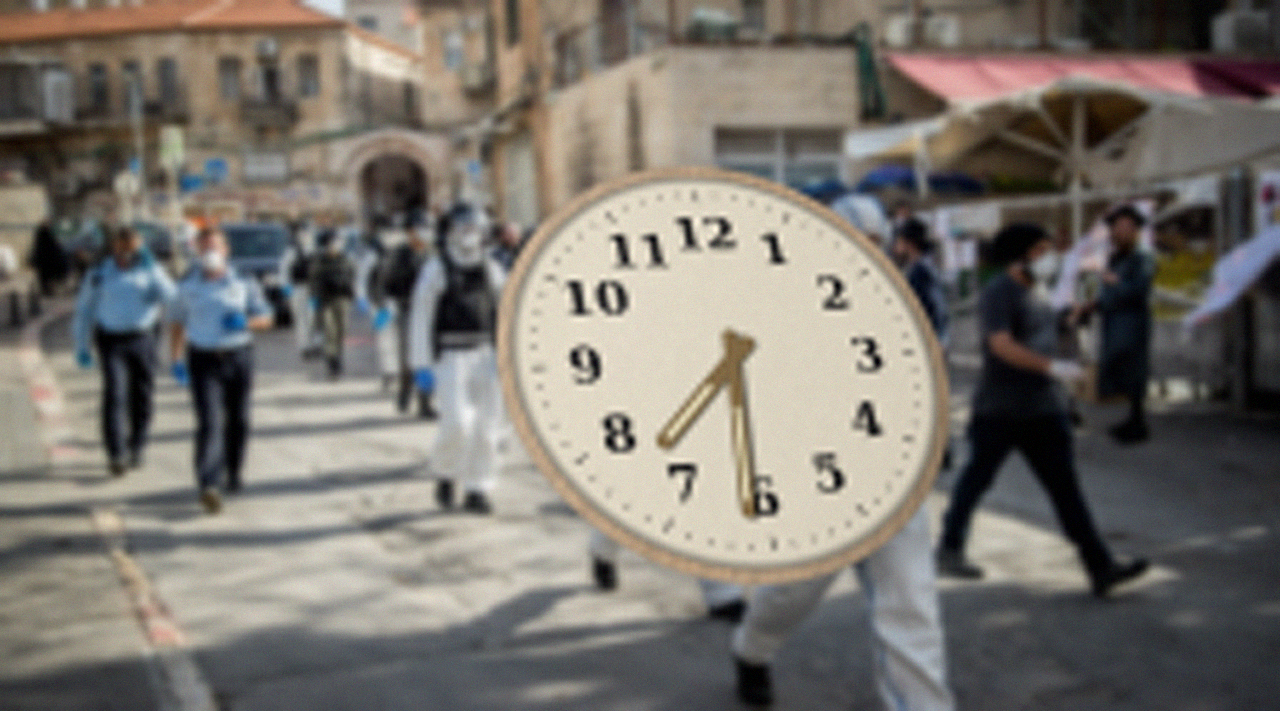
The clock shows 7:31
